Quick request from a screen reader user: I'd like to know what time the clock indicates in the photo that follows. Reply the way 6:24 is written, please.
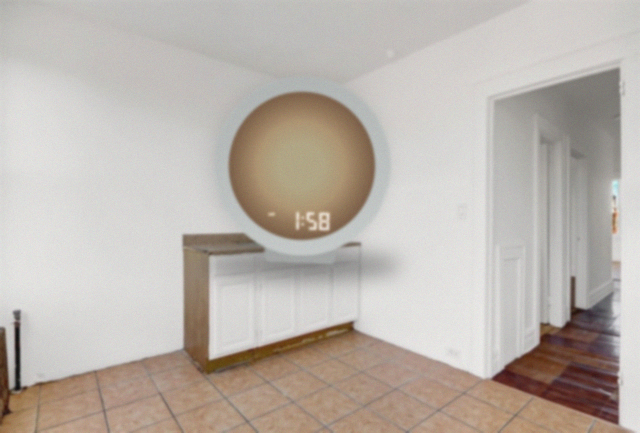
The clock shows 1:58
